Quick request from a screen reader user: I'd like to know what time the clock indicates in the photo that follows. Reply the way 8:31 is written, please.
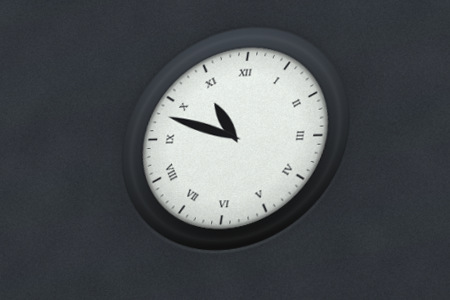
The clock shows 10:48
